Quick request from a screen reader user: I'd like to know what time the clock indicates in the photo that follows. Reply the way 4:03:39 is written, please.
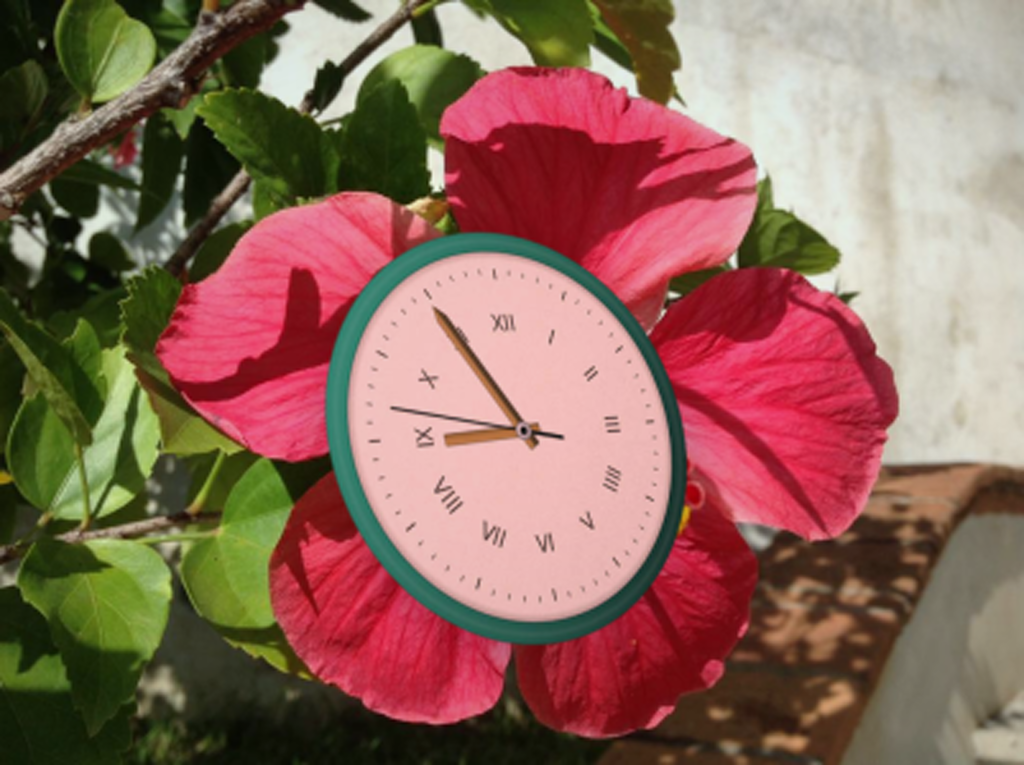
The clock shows 8:54:47
